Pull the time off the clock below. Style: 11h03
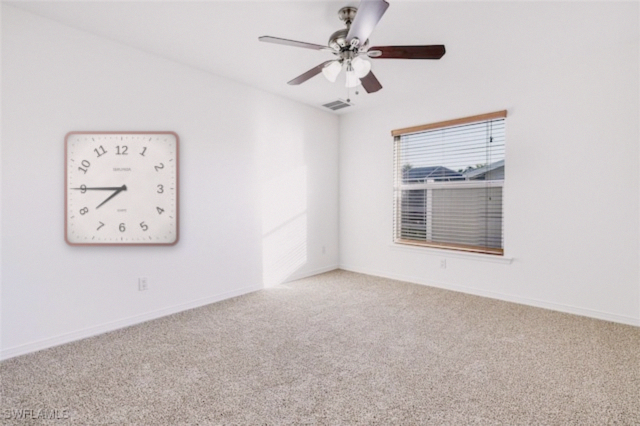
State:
7h45
